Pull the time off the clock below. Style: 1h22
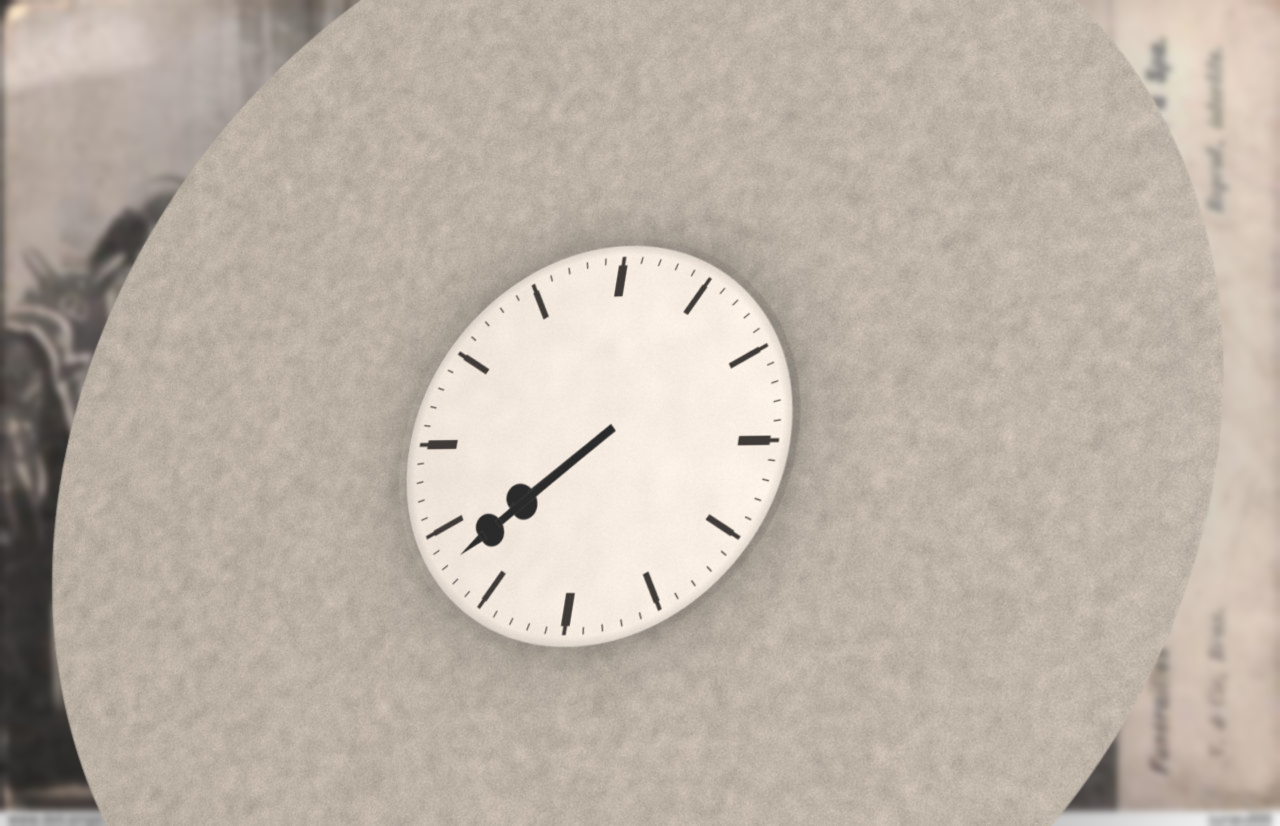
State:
7h38
